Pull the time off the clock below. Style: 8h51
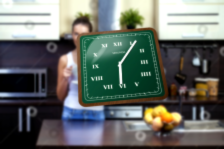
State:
6h06
